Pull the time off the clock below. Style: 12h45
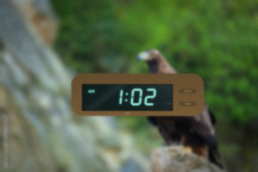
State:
1h02
